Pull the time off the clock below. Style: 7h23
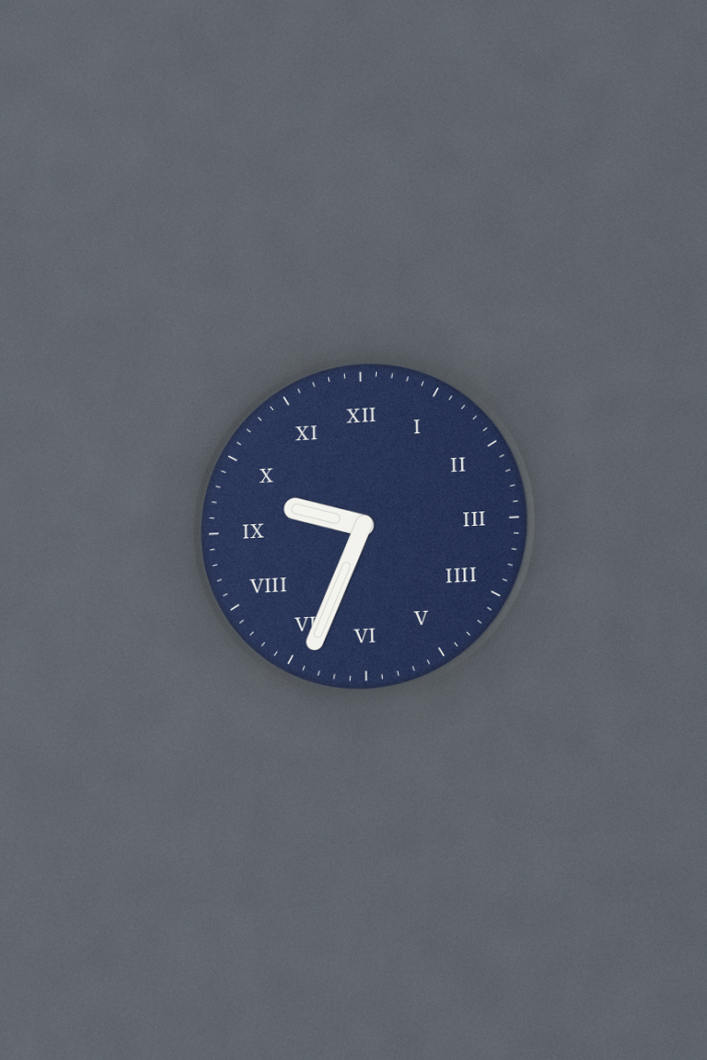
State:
9h34
